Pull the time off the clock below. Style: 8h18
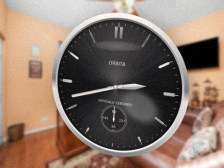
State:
2h42
